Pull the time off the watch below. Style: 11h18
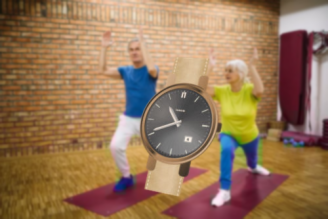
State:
10h41
